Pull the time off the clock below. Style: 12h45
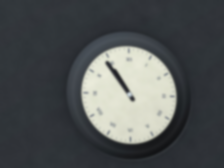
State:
10h54
